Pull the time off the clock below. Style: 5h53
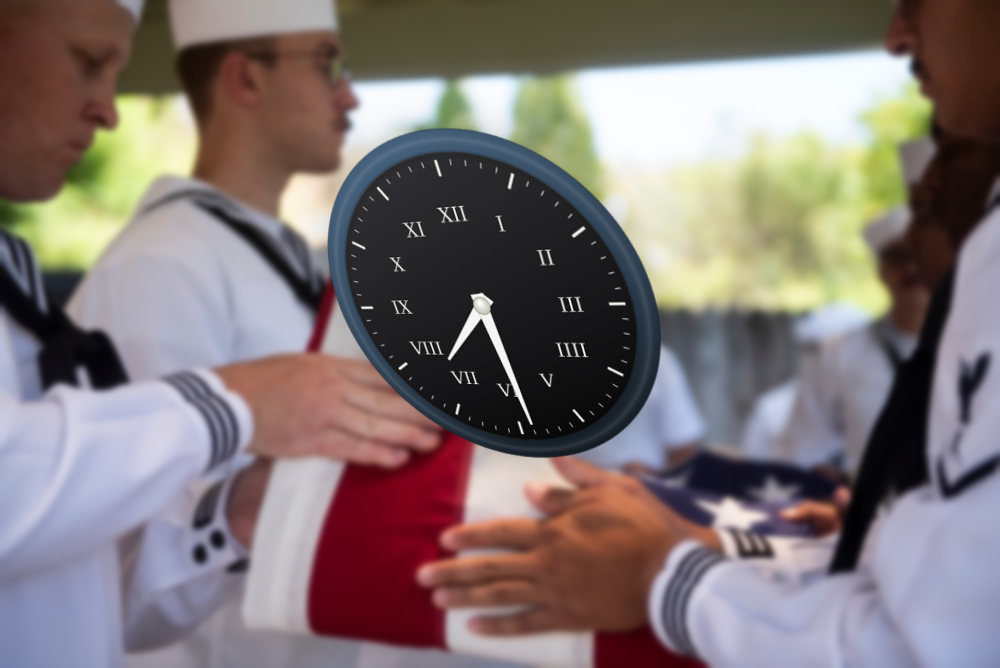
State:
7h29
